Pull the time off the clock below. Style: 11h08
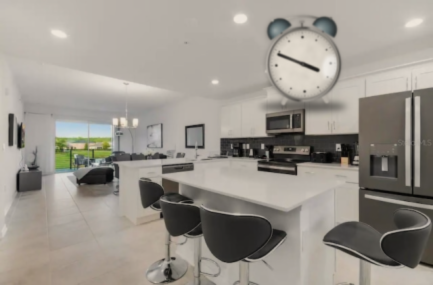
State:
3h49
